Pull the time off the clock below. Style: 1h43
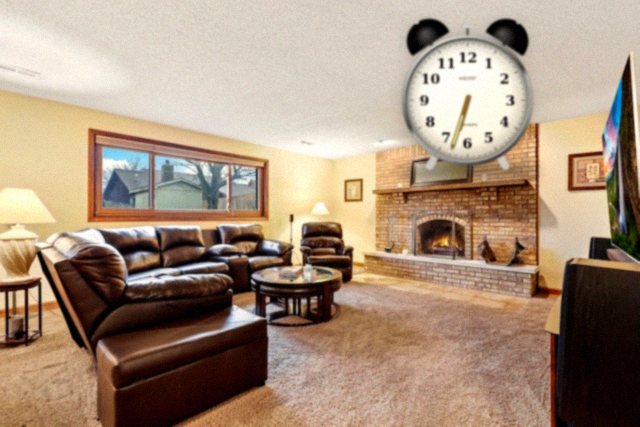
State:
6h33
